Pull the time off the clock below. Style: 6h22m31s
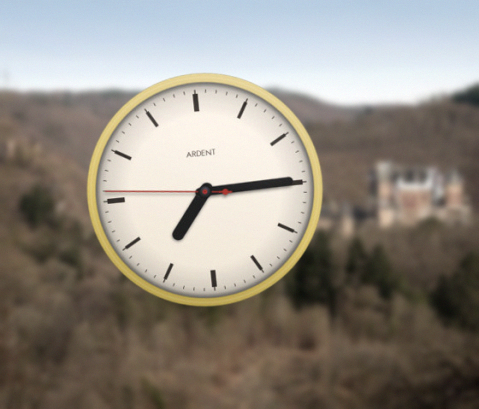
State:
7h14m46s
